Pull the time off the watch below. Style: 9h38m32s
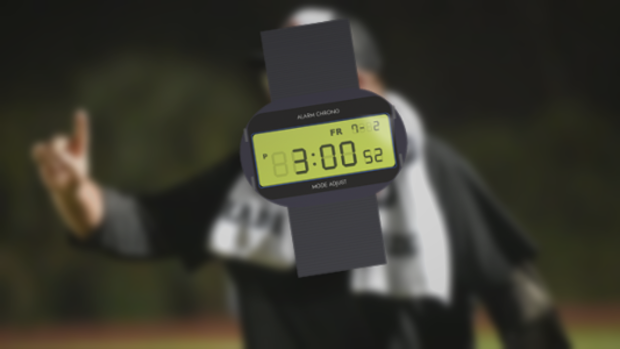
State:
3h00m52s
